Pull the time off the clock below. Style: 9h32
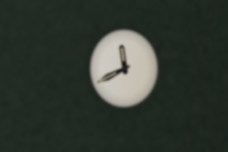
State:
11h41
